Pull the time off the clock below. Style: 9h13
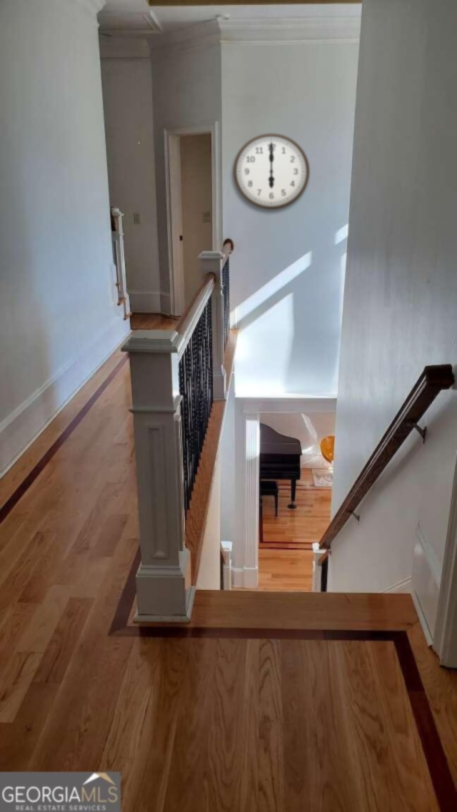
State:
6h00
